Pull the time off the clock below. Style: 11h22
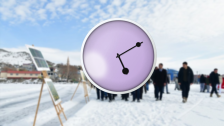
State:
5h10
